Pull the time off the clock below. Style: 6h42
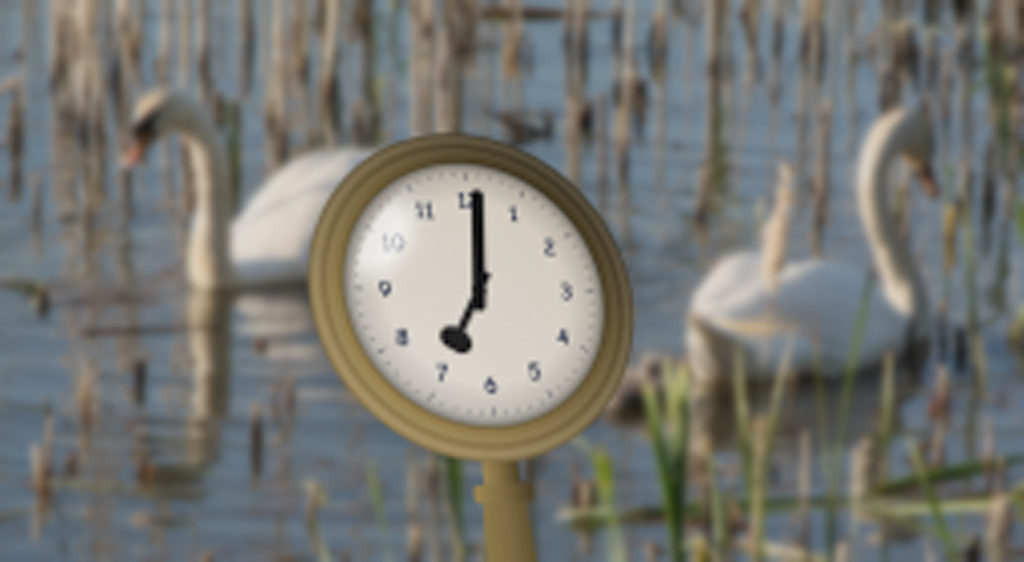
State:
7h01
